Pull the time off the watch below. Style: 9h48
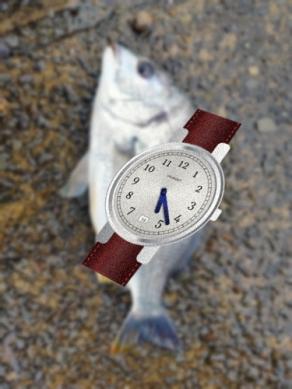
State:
5h23
